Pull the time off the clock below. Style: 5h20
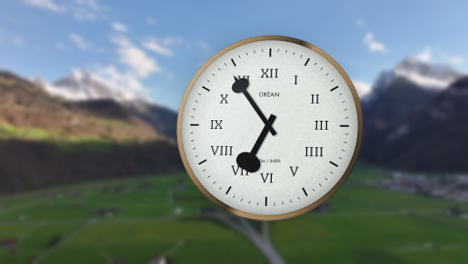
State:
6h54
